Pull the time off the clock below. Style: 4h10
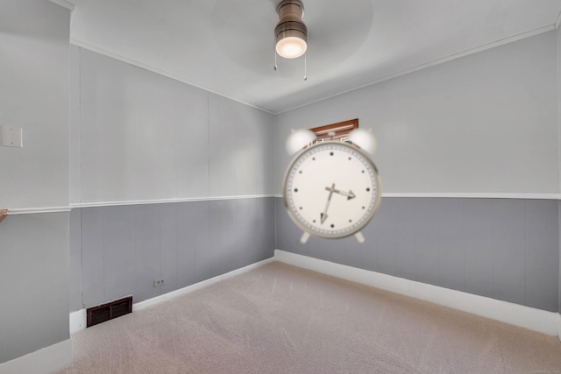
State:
3h33
